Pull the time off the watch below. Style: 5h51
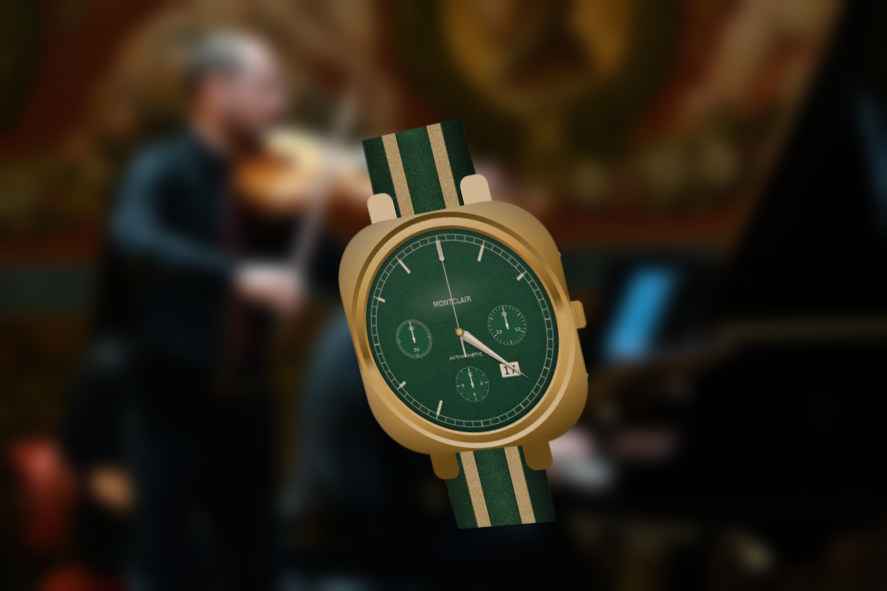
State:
4h22
